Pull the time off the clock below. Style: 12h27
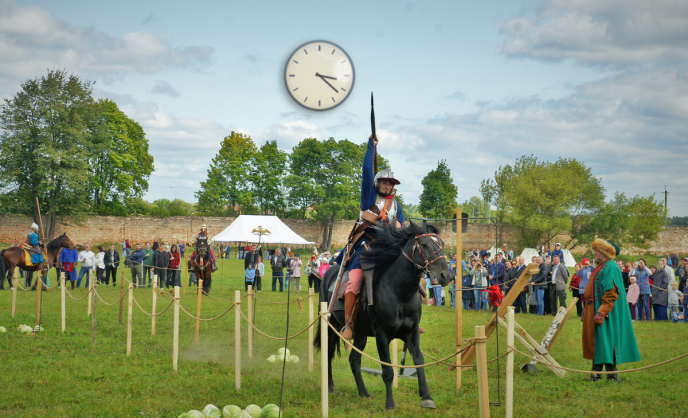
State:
3h22
